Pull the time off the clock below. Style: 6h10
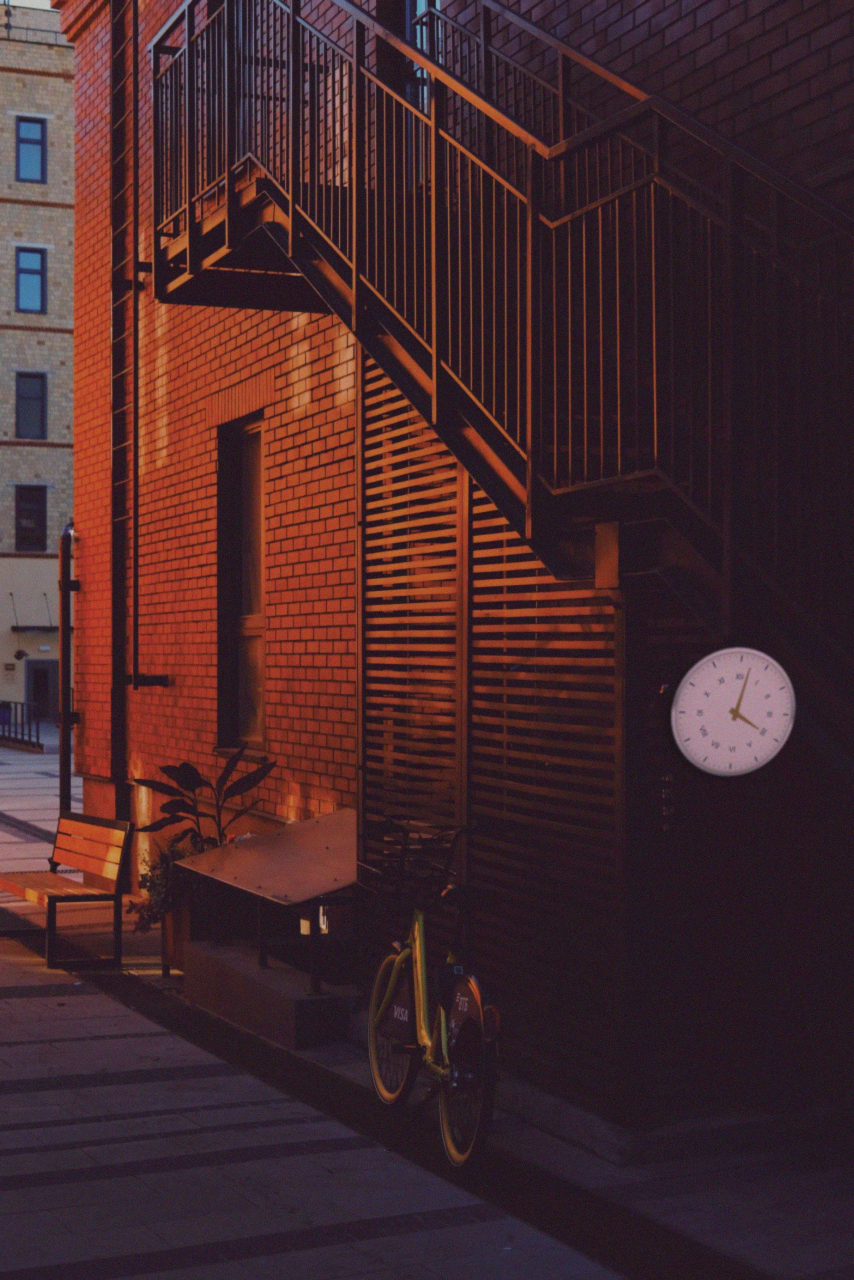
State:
4h02
